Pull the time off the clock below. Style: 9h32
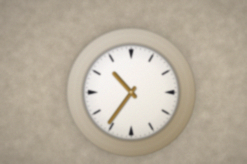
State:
10h36
